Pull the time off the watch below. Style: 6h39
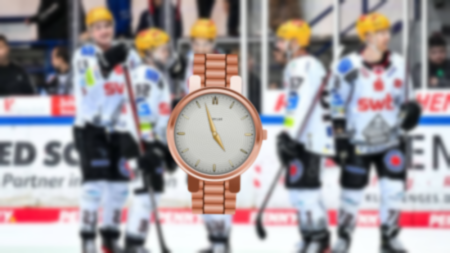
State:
4h57
